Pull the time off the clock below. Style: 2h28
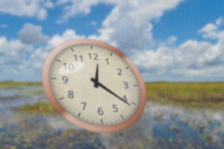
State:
12h21
